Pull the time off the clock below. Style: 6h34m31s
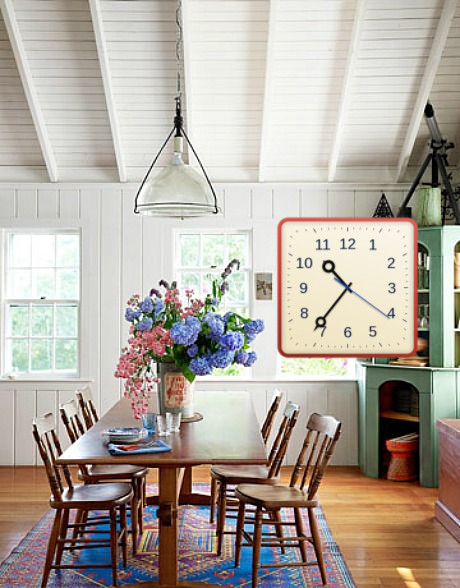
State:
10h36m21s
